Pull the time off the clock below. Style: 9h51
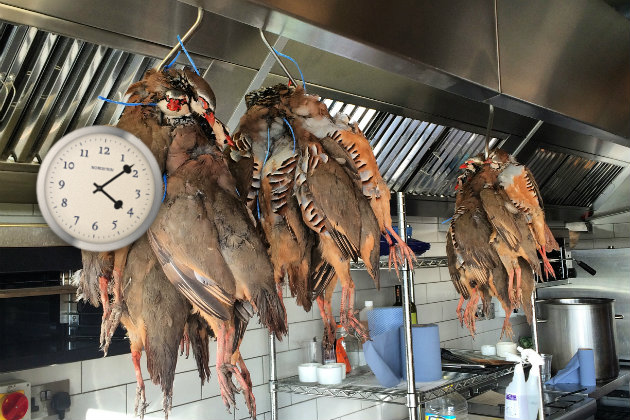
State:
4h08
